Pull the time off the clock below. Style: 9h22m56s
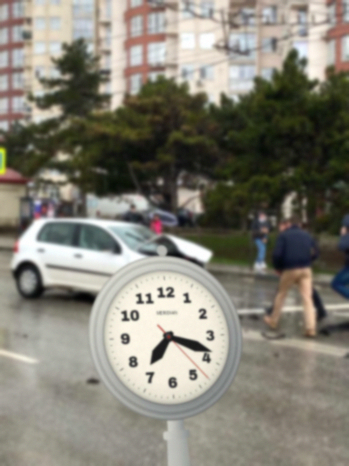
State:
7h18m23s
